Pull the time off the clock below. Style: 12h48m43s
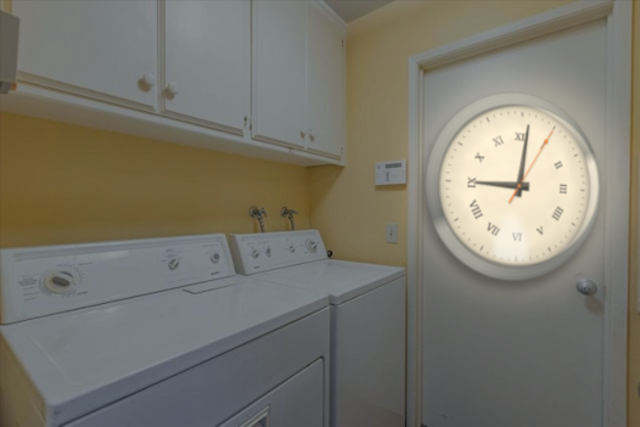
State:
9h01m05s
